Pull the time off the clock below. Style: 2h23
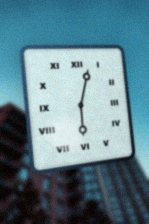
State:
6h03
